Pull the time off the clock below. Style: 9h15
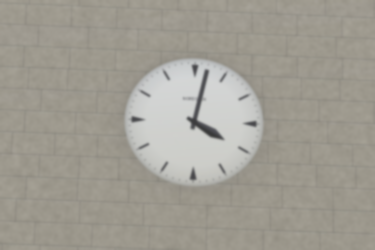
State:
4h02
